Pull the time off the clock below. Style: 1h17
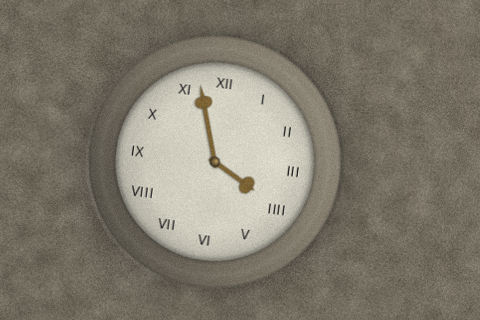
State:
3h57
